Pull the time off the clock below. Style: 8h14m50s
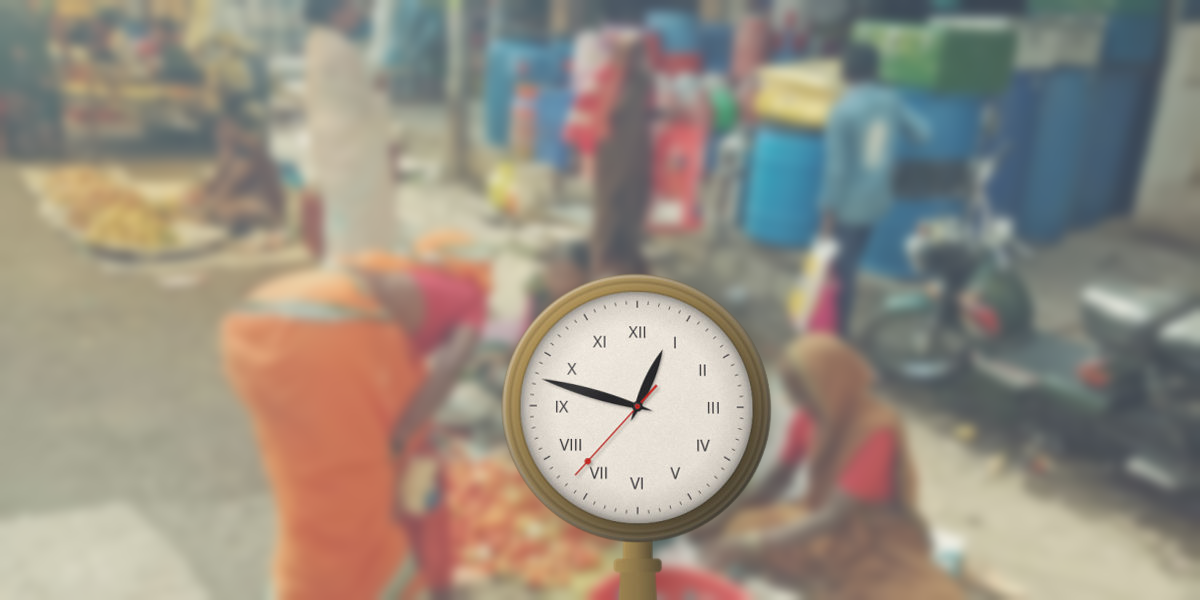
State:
12h47m37s
